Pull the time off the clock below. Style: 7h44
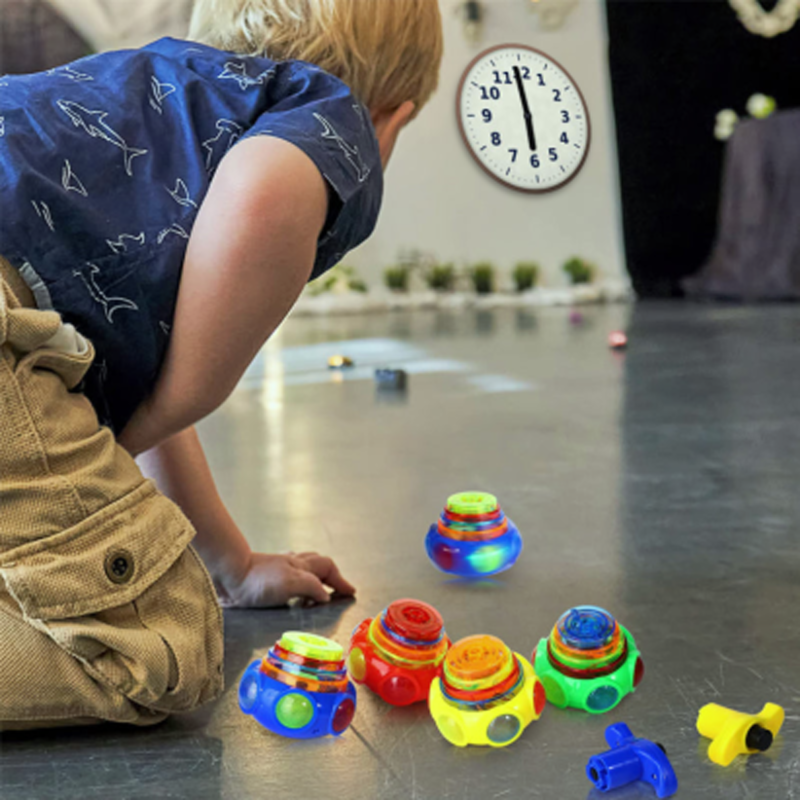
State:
5h59
